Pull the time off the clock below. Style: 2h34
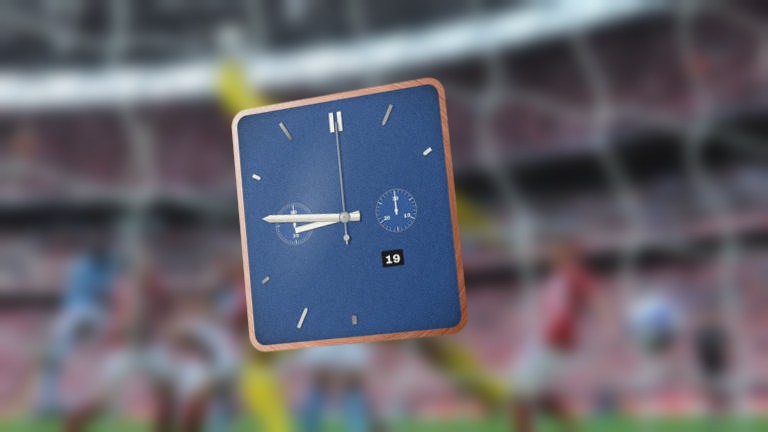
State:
8h46
